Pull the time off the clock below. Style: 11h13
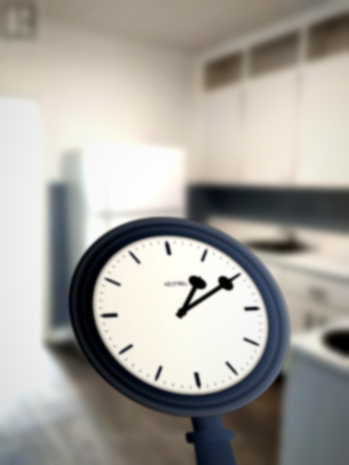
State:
1h10
